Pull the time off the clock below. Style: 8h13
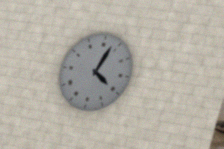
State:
4h03
